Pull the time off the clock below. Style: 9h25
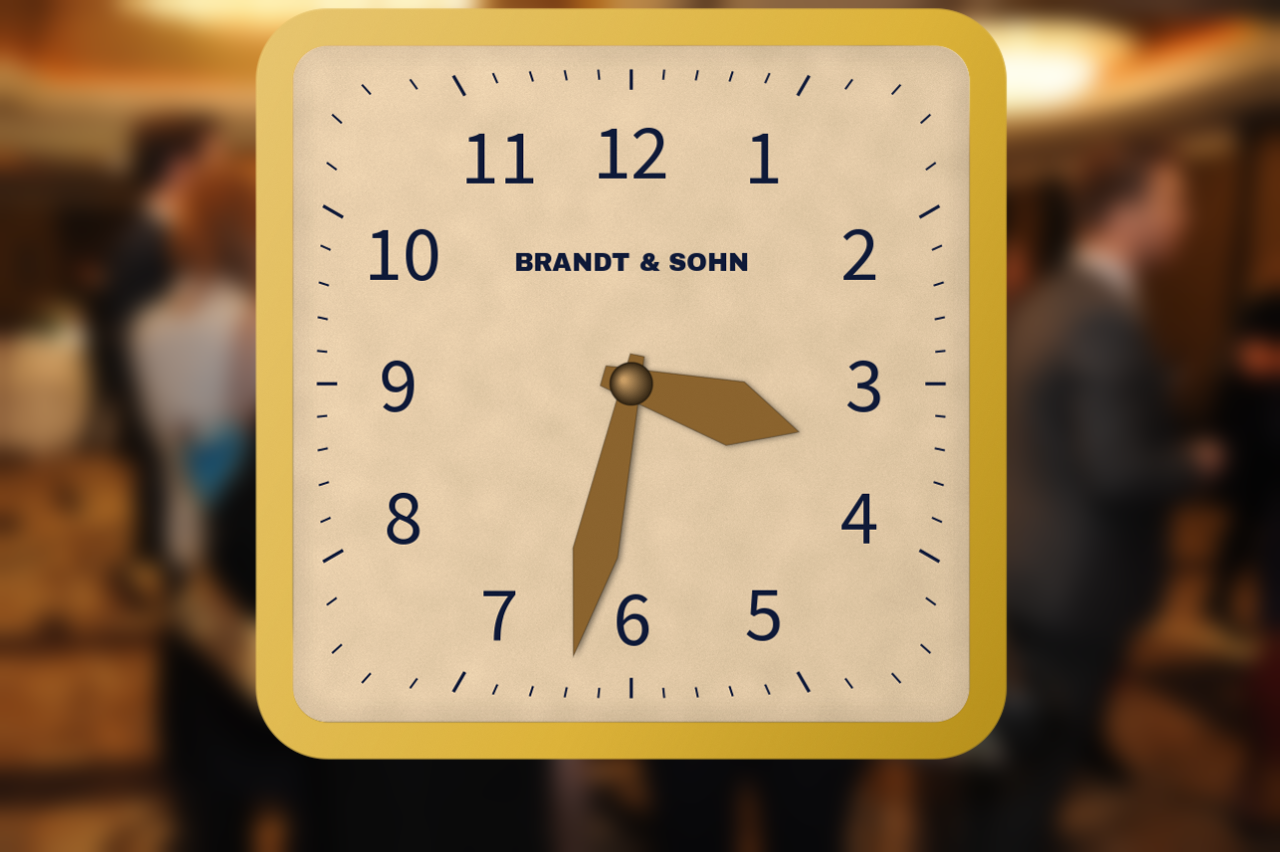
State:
3h32
